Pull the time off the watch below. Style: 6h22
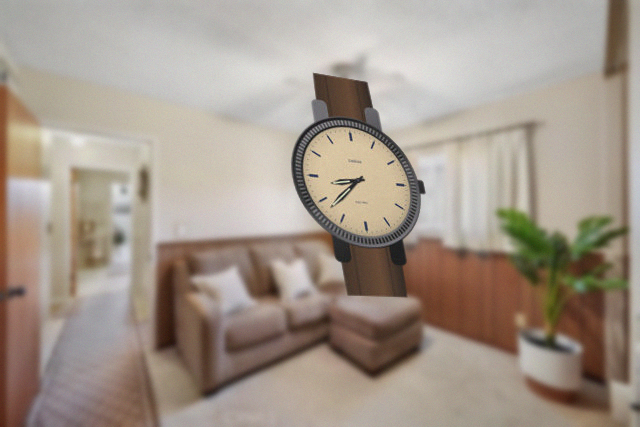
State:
8h38
